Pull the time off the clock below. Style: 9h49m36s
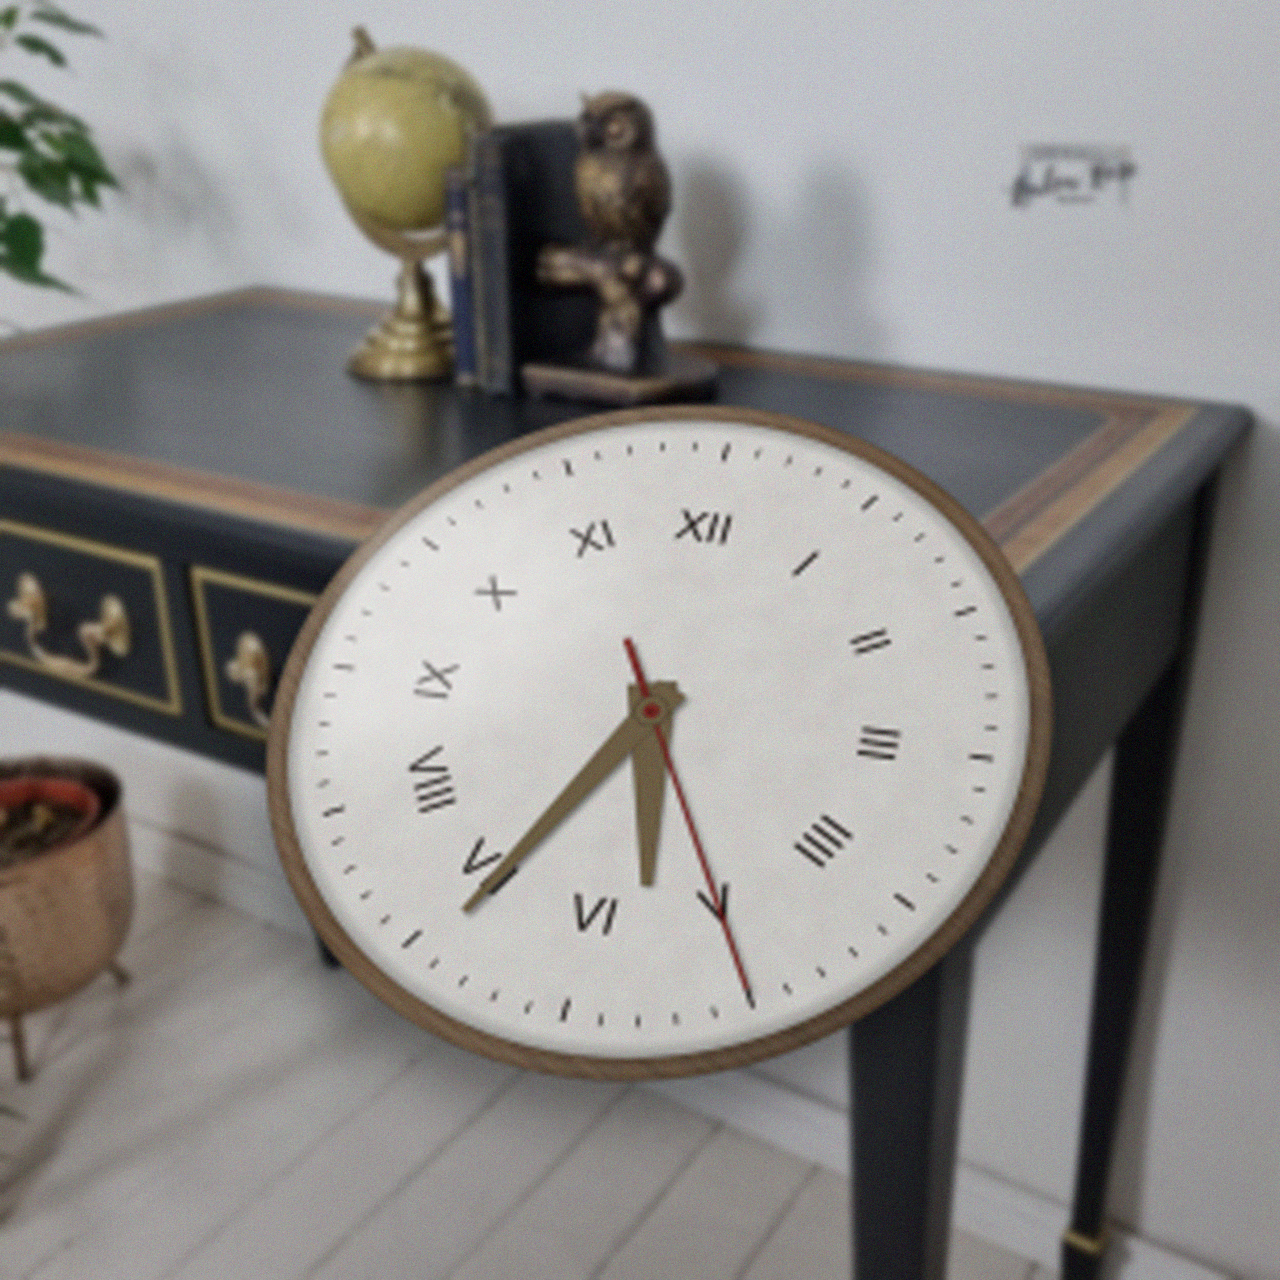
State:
5h34m25s
